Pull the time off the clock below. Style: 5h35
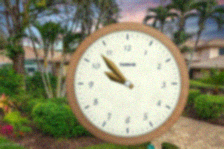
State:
9h53
